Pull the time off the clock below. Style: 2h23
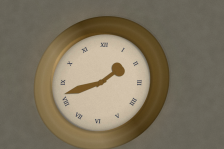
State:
1h42
